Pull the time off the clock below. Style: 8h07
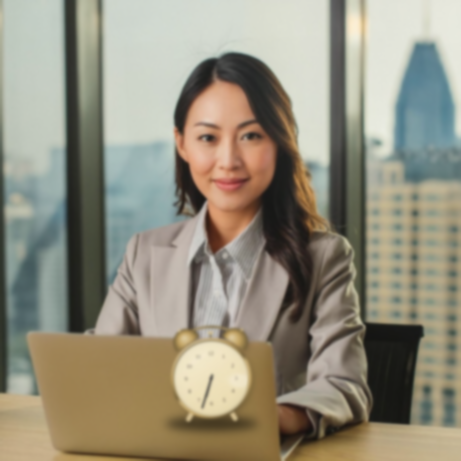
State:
6h33
